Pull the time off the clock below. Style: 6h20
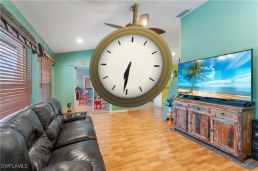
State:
6h31
